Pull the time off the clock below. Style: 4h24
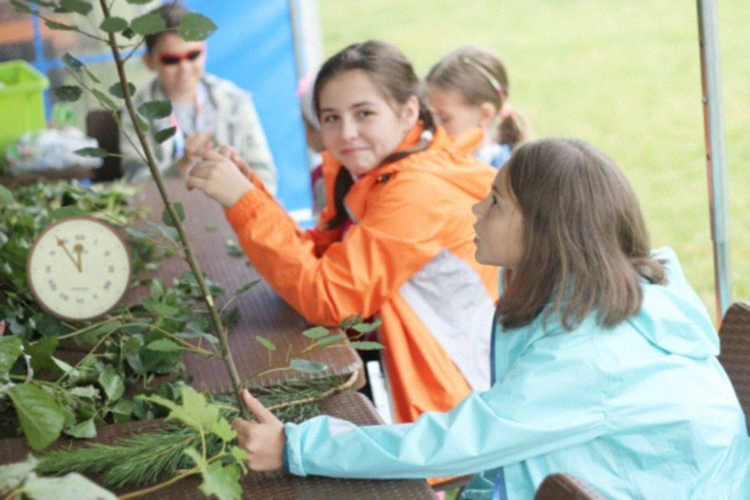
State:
11h54
